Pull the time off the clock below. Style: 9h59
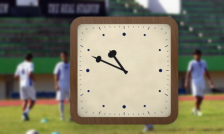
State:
10h49
